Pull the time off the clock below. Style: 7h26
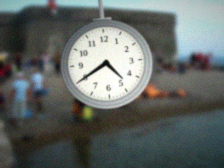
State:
4h40
